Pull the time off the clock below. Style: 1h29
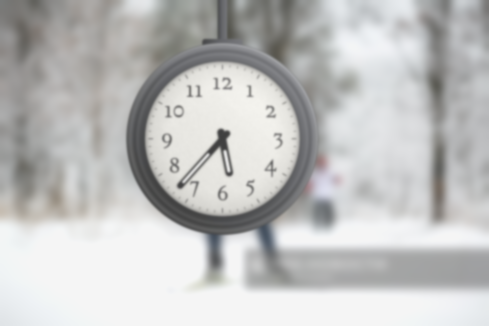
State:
5h37
